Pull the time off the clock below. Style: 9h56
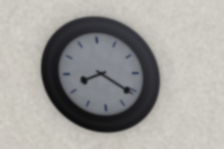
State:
8h21
